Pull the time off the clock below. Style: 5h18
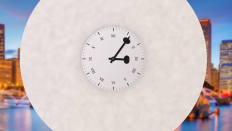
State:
3h06
